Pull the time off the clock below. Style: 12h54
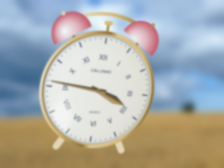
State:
3h46
